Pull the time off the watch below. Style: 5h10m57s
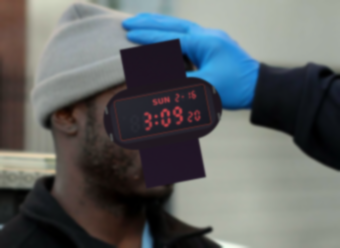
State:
3h09m20s
